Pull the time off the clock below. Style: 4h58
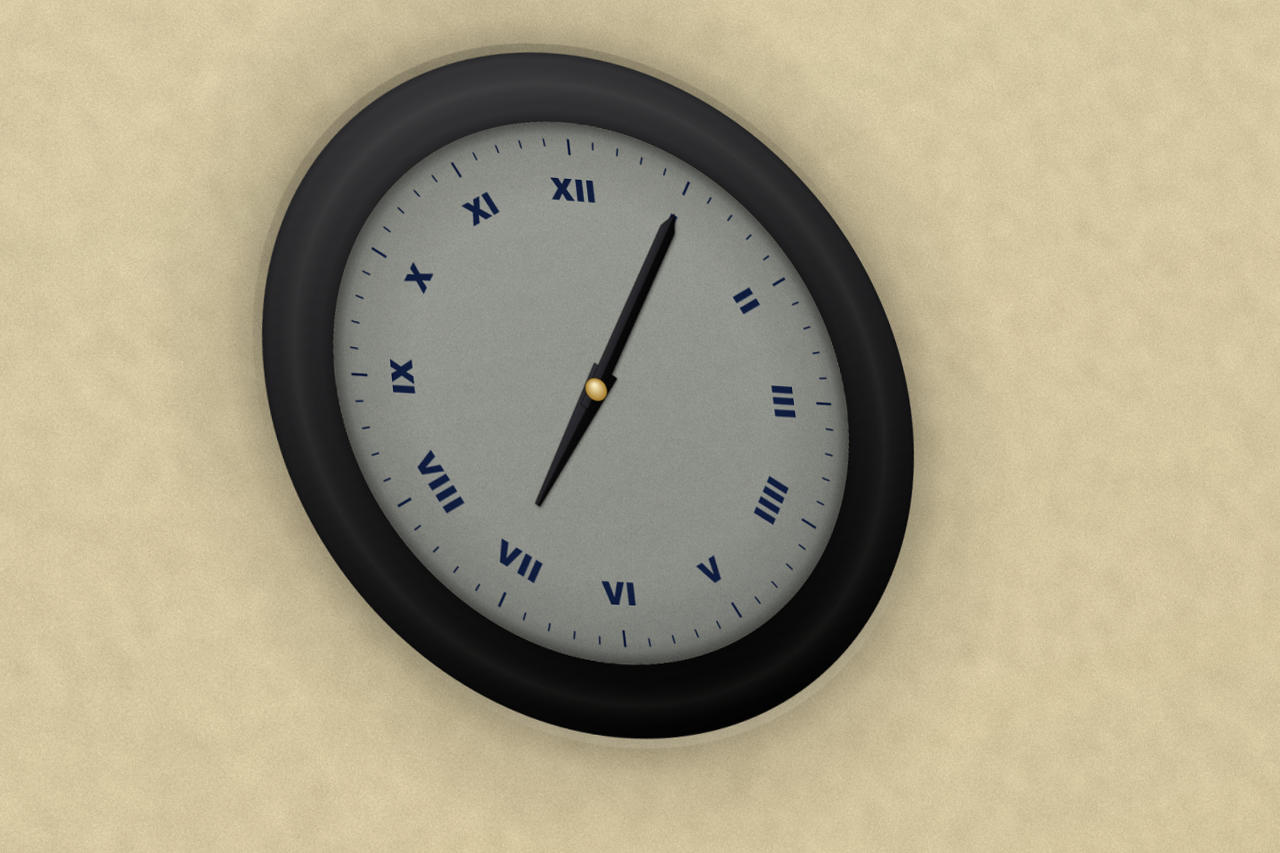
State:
7h05
